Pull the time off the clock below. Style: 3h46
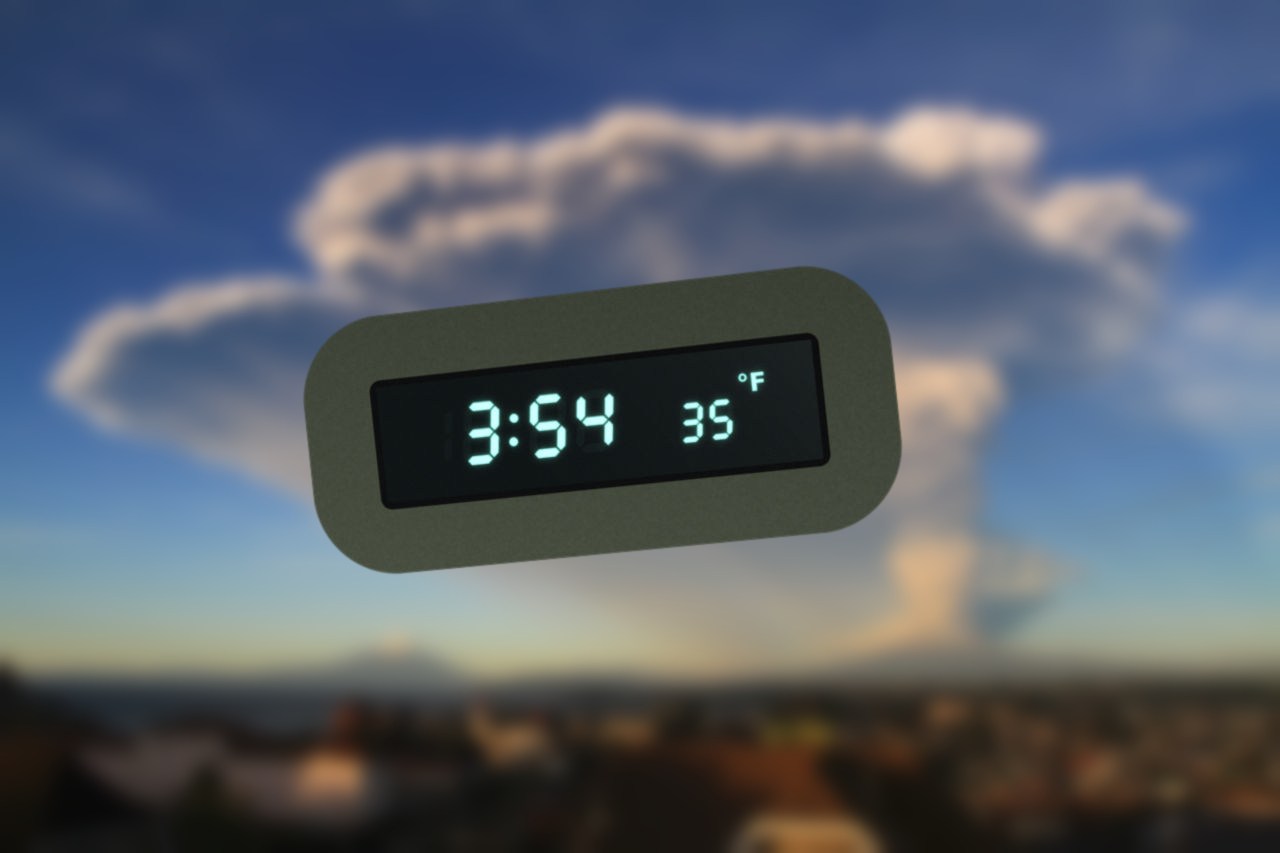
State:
3h54
